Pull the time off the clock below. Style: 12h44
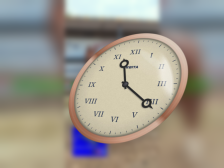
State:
11h21
